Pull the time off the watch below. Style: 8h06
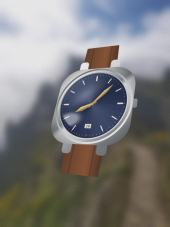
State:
8h07
